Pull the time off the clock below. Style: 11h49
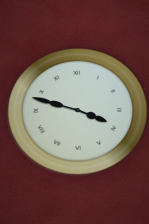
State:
3h48
